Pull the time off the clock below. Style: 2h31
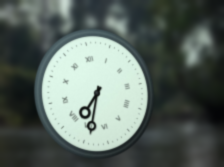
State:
7h34
